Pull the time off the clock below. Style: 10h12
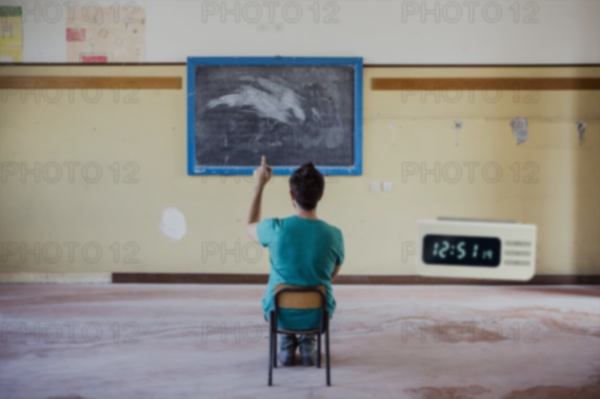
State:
12h51
